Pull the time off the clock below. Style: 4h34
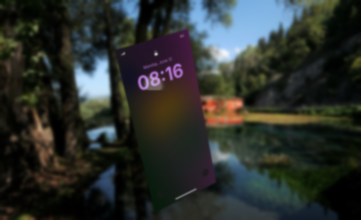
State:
8h16
